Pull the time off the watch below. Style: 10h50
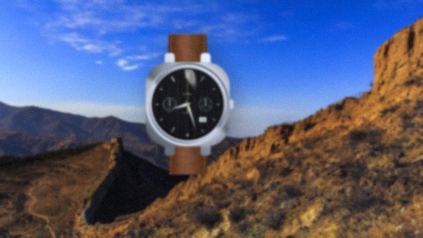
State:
8h27
